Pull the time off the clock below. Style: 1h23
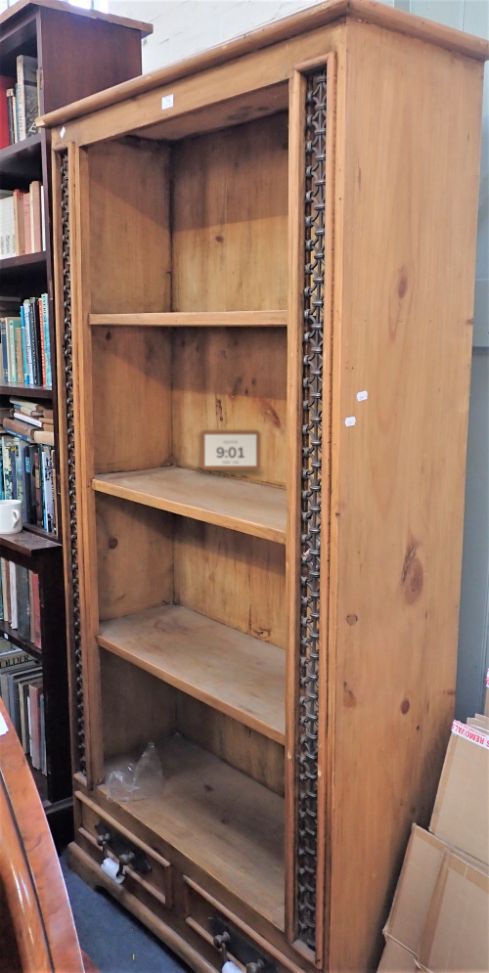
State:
9h01
